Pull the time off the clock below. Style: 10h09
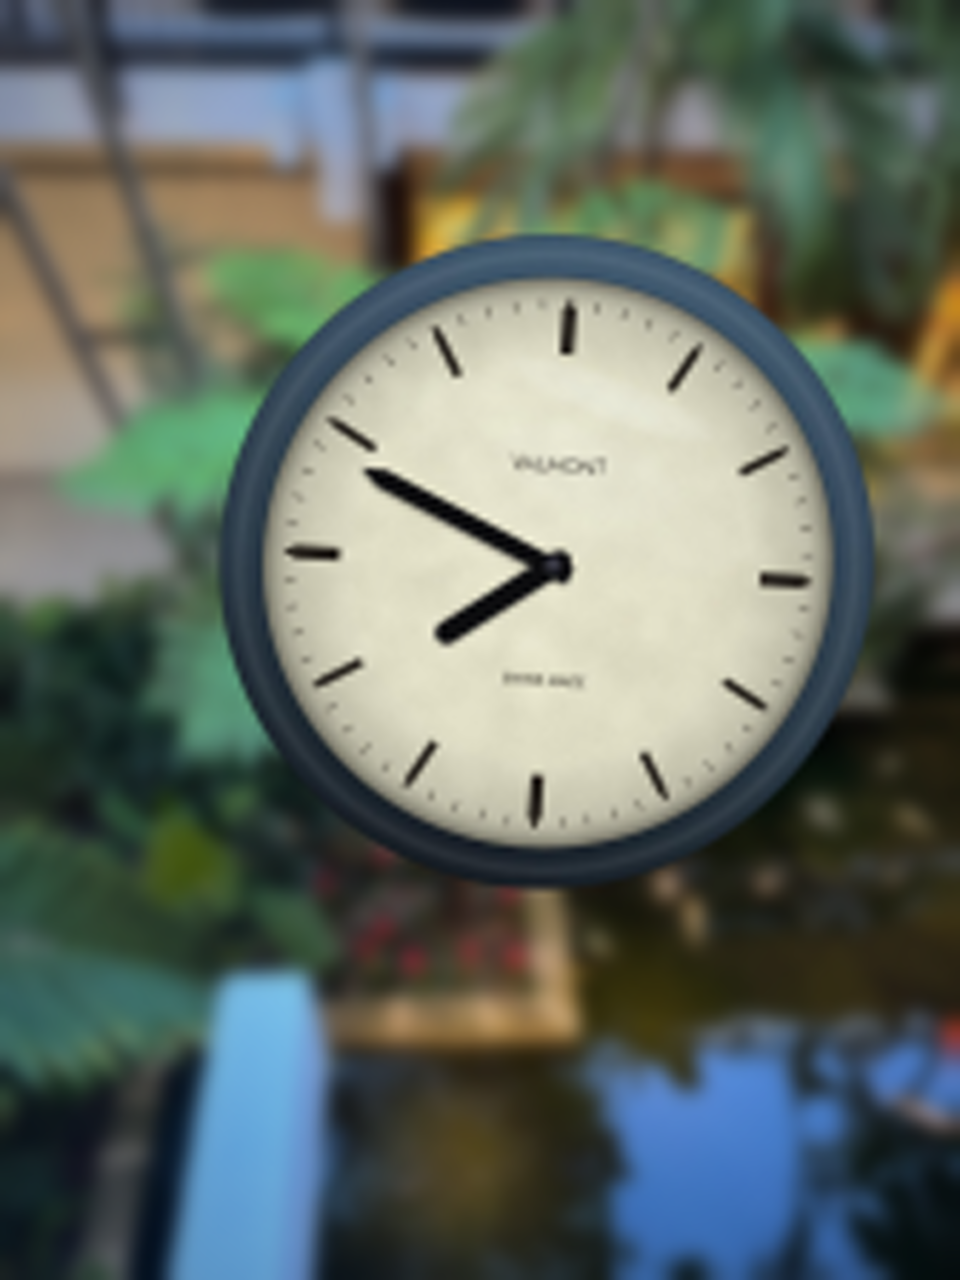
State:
7h49
